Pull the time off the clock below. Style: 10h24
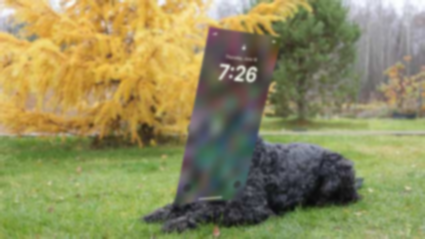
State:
7h26
